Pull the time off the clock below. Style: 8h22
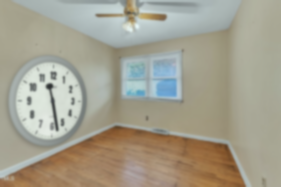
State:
11h28
